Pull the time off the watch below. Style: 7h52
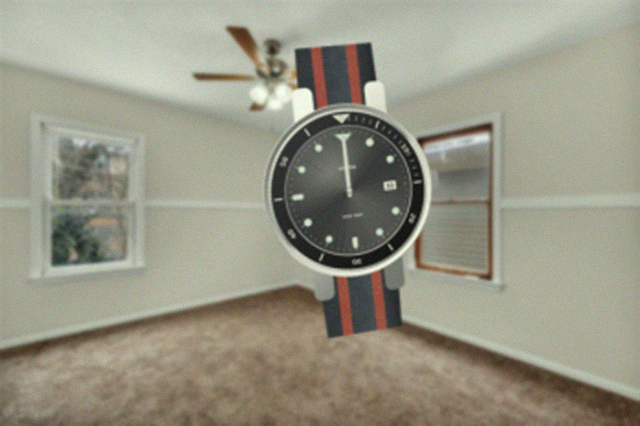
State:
12h00
